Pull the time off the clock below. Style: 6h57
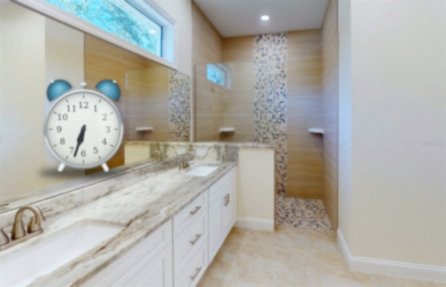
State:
6h33
